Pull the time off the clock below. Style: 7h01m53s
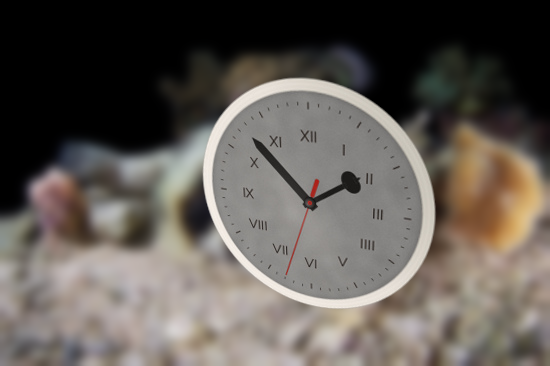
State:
1h52m33s
